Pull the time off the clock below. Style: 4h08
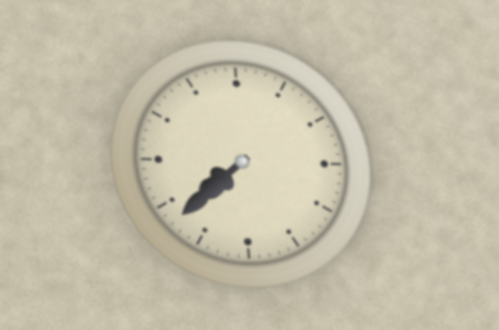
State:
7h38
